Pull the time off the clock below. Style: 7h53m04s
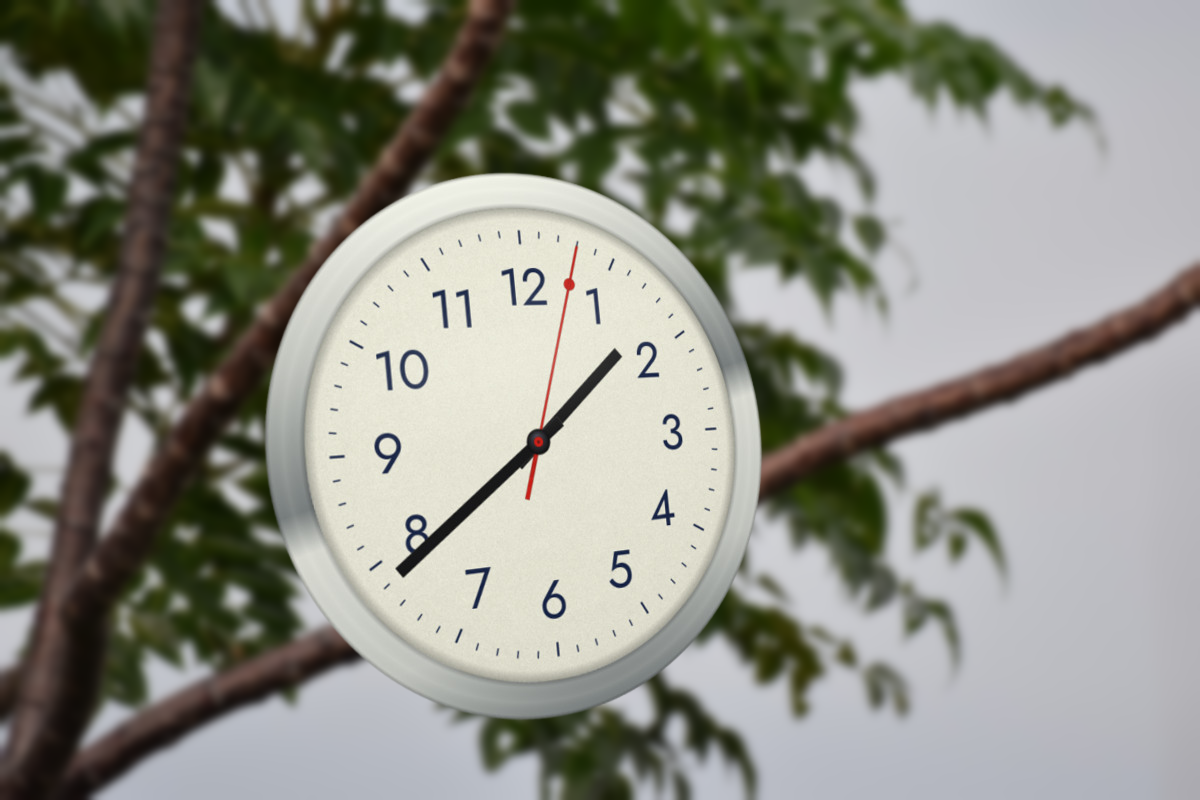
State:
1h39m03s
